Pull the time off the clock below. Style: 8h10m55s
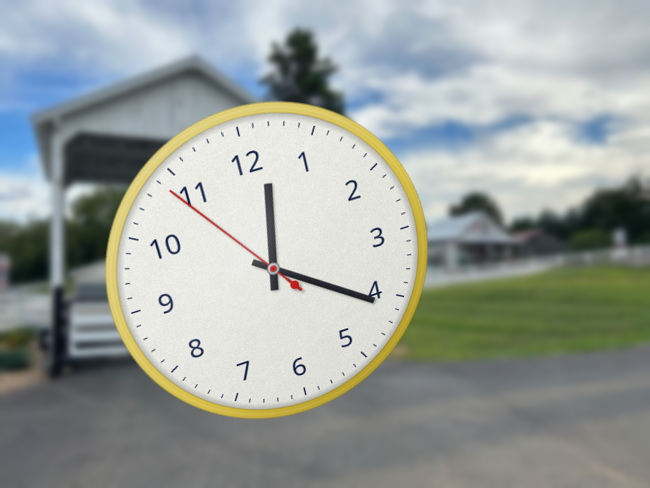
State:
12h20m54s
